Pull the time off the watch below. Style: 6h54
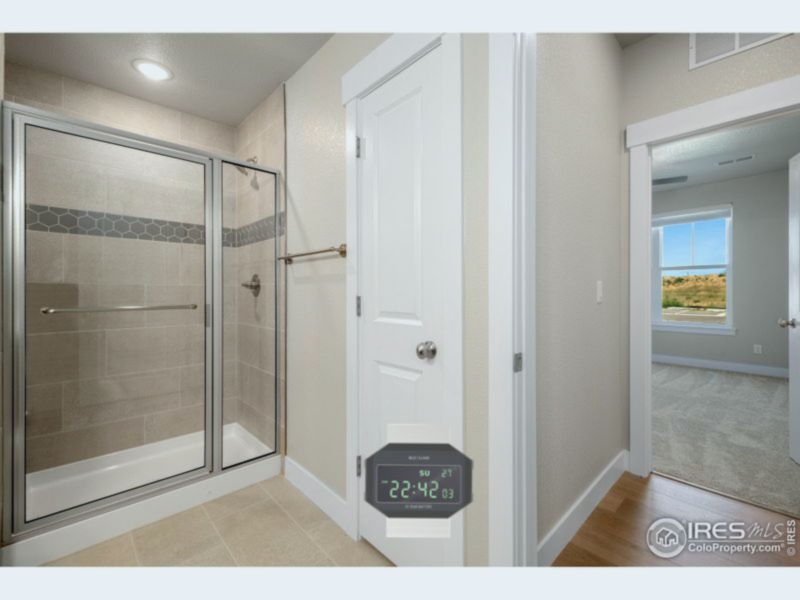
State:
22h42
